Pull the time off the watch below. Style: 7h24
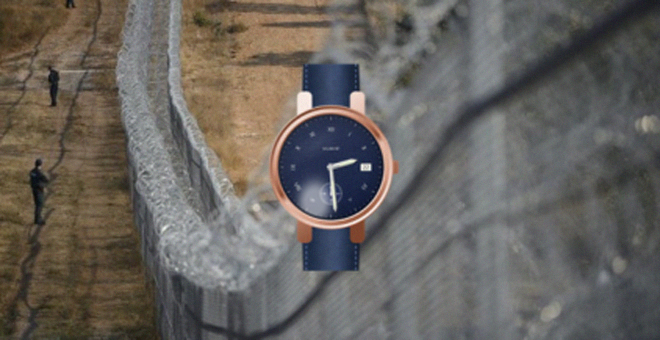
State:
2h29
